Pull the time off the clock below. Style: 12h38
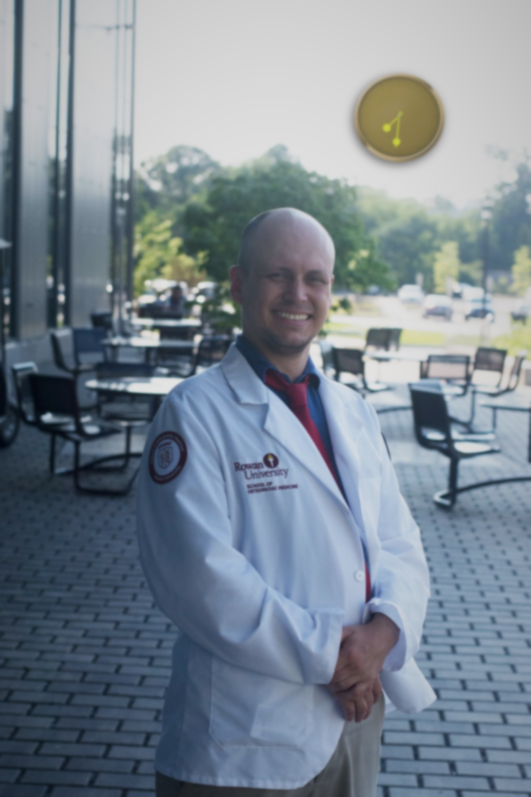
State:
7h31
